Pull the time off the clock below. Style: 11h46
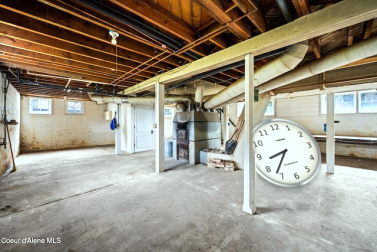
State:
8h37
